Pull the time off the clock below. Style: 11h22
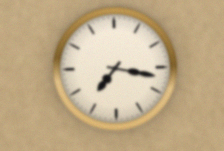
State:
7h17
